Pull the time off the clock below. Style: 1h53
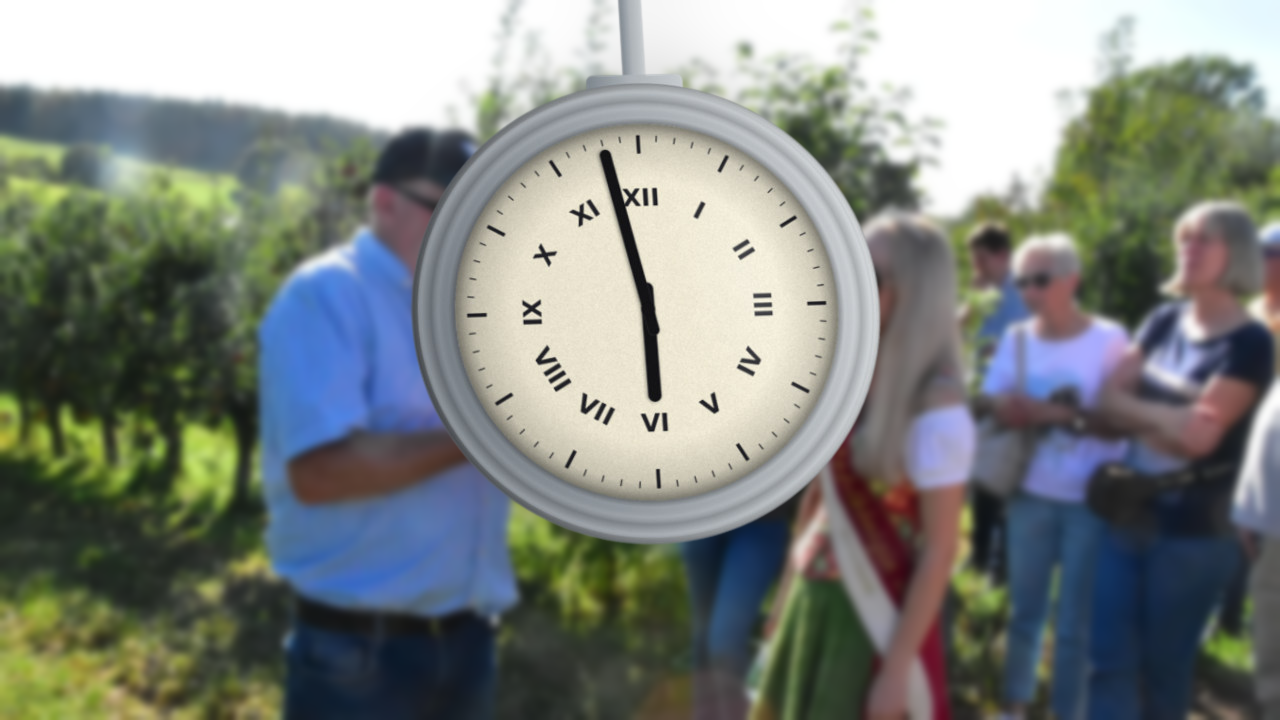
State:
5h58
